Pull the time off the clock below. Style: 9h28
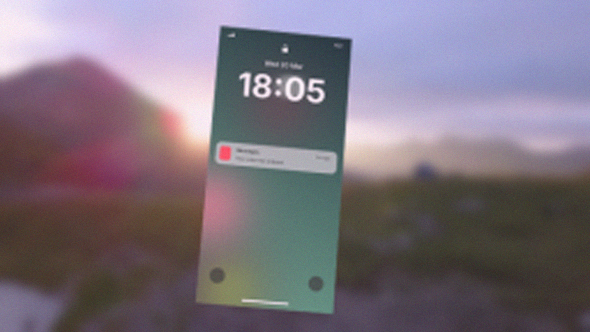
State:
18h05
